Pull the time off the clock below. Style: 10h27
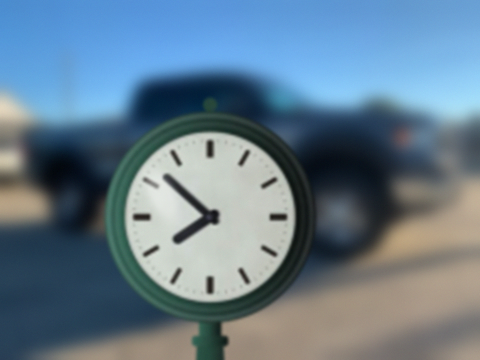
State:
7h52
